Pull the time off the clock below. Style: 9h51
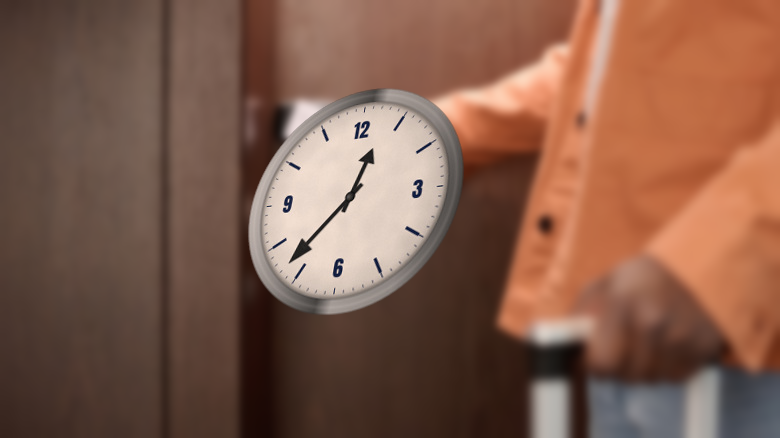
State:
12h37
